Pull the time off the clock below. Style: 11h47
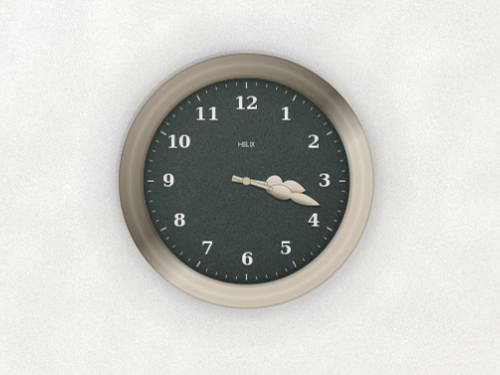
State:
3h18
